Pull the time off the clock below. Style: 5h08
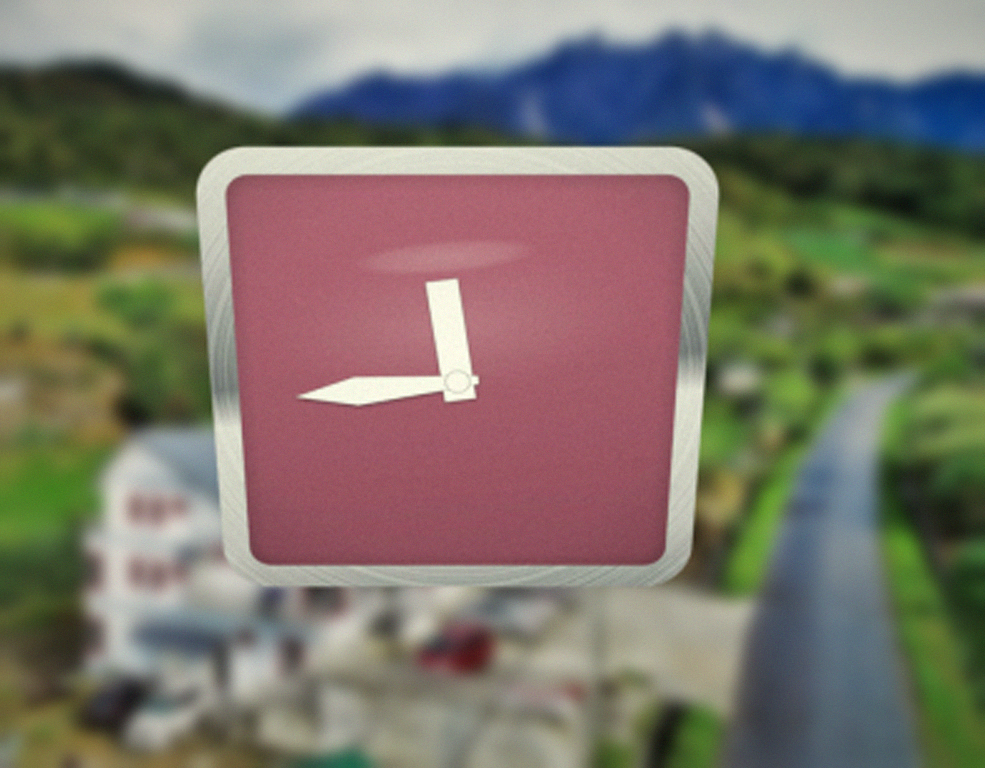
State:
11h44
